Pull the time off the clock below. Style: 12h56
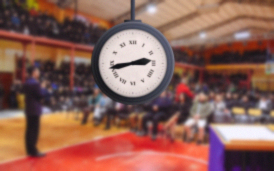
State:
2h43
